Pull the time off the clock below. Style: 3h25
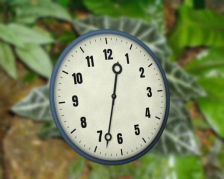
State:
12h33
